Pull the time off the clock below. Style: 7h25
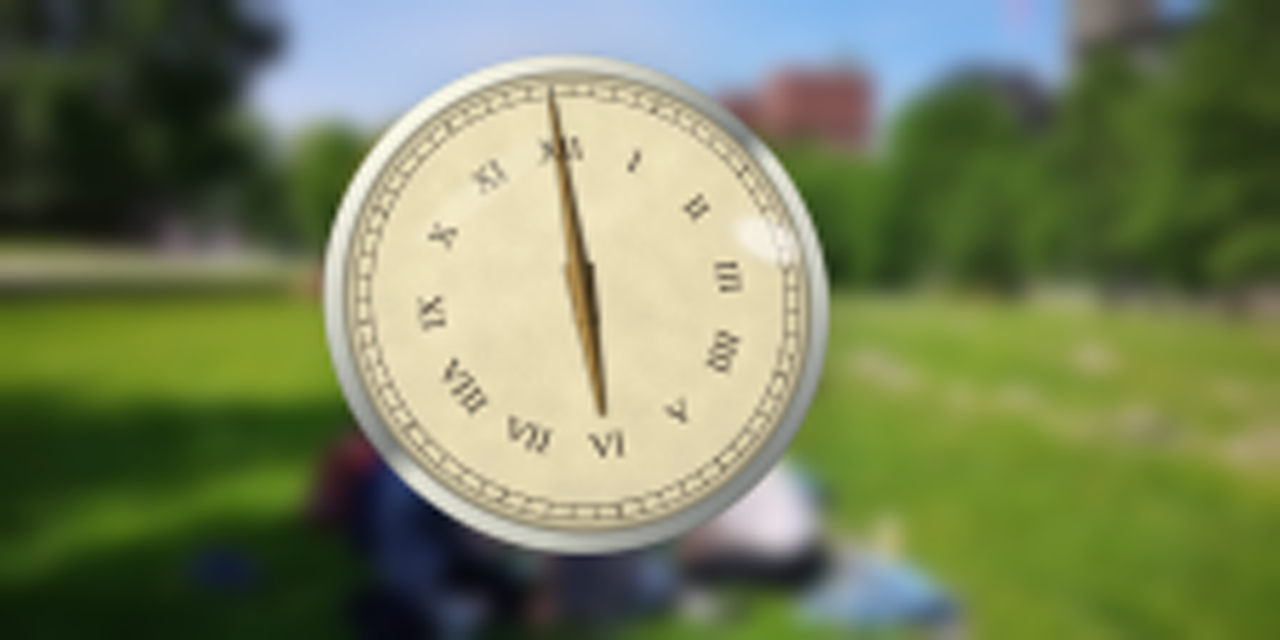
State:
6h00
